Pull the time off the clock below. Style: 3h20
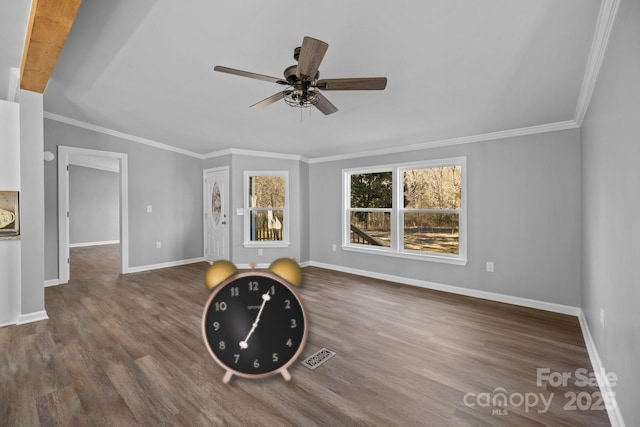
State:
7h04
